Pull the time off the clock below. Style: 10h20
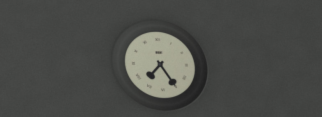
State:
7h25
